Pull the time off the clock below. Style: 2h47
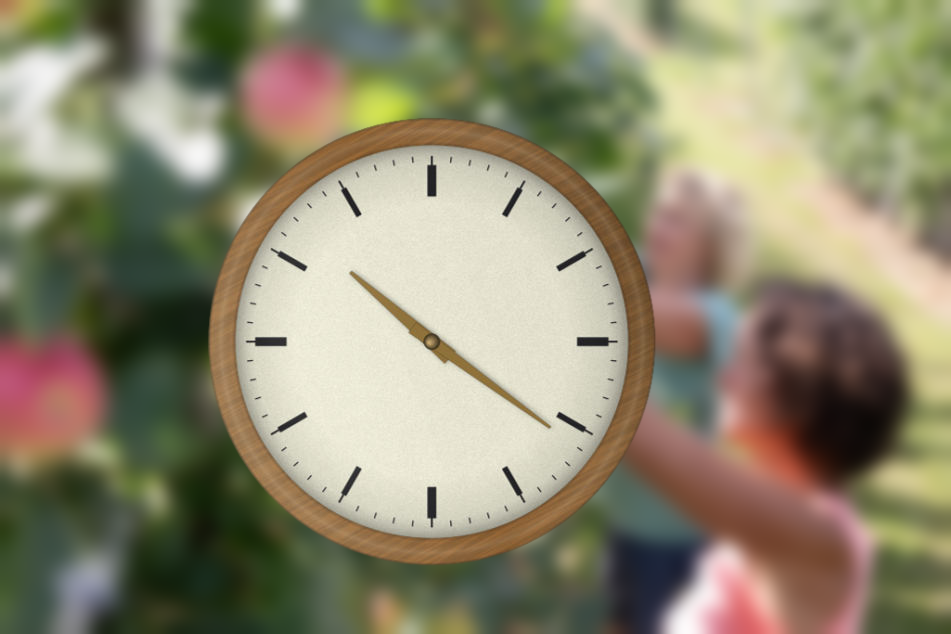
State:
10h21
